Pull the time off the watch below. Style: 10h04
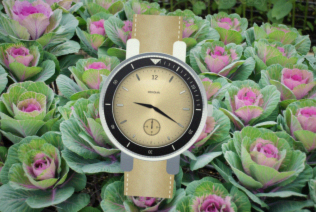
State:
9h20
